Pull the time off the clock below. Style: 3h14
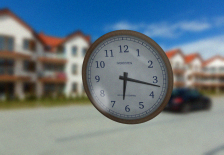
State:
6h17
